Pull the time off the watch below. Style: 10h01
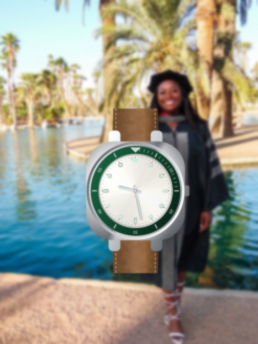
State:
9h28
